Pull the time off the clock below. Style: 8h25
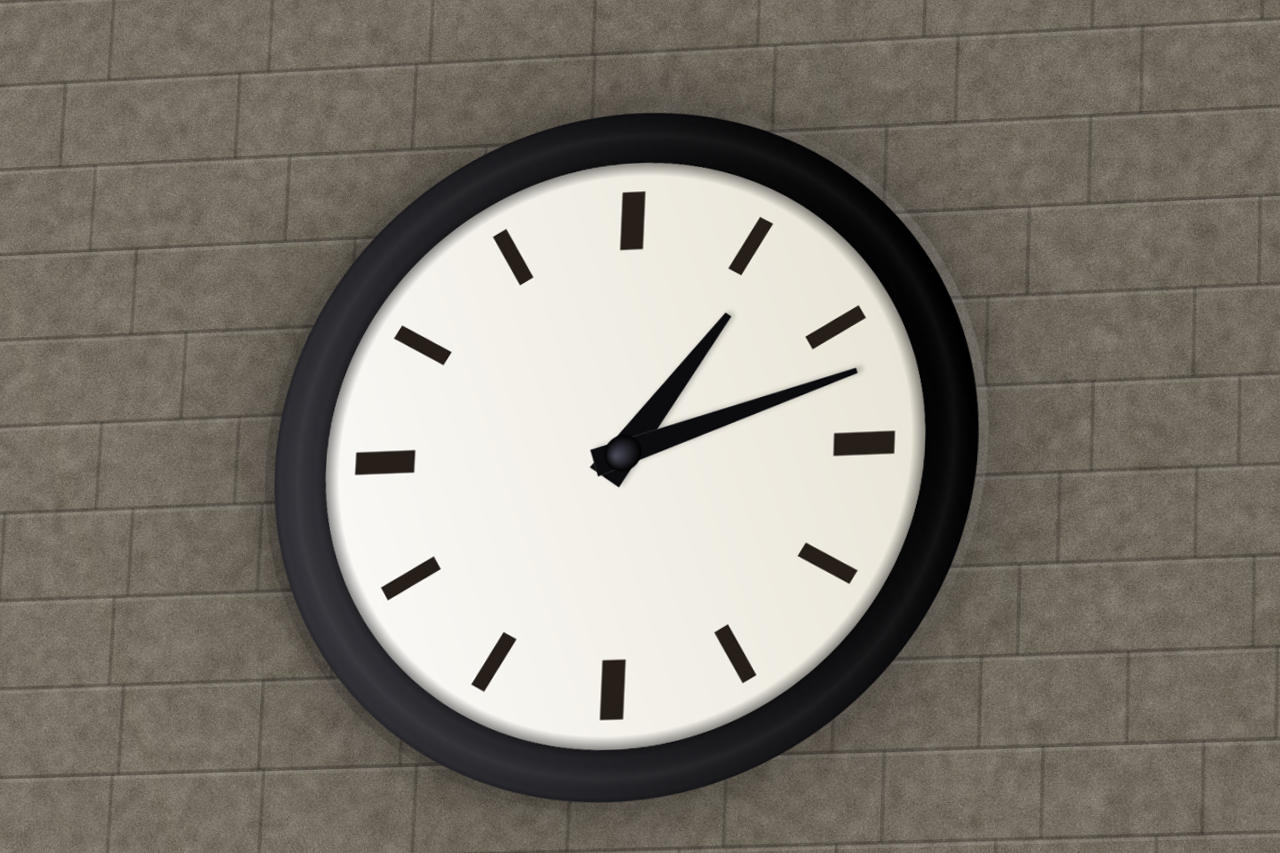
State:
1h12
